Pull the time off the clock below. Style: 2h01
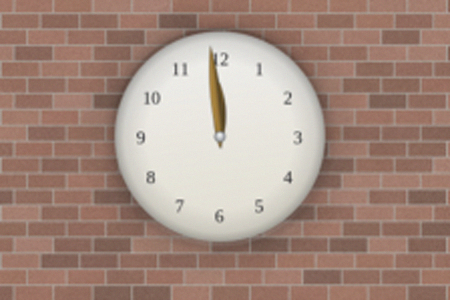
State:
11h59
